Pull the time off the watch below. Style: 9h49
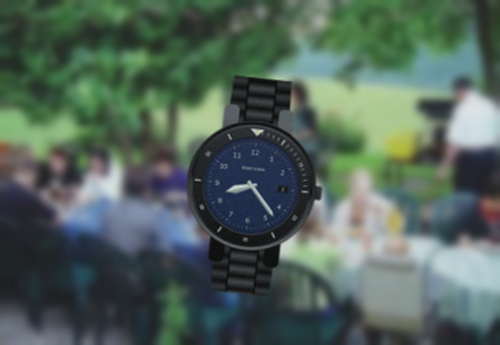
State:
8h23
